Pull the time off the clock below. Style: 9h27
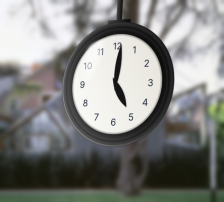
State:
5h01
